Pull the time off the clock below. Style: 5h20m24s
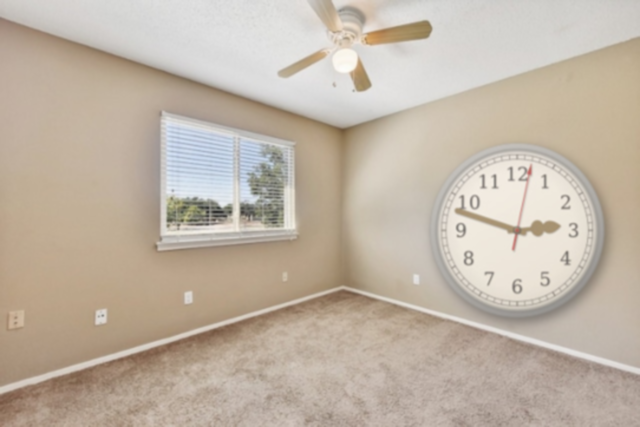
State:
2h48m02s
